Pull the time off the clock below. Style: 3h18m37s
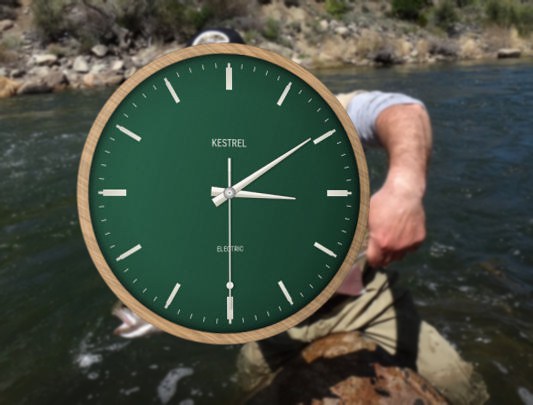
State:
3h09m30s
